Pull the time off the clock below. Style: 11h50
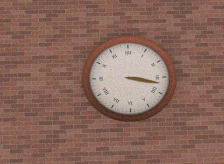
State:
3h17
